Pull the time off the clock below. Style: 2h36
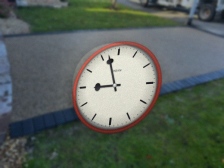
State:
8h57
